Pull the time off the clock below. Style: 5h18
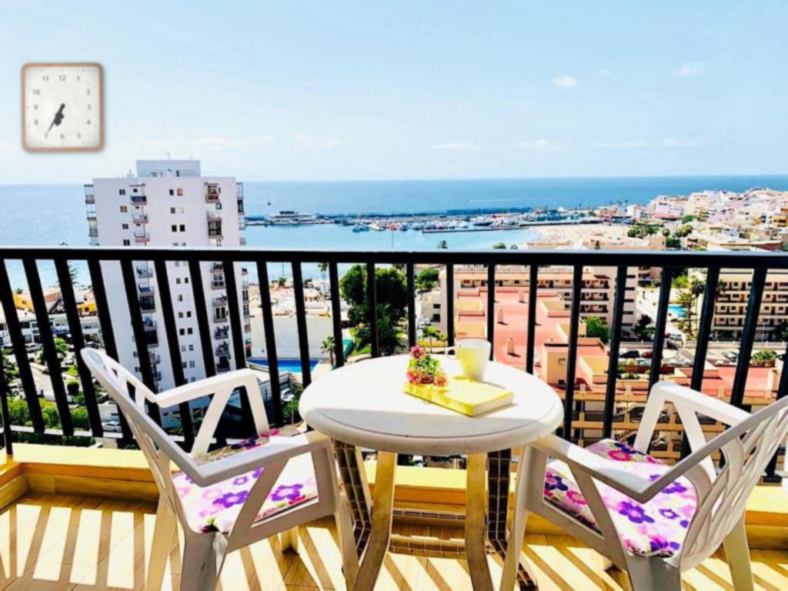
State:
6h35
